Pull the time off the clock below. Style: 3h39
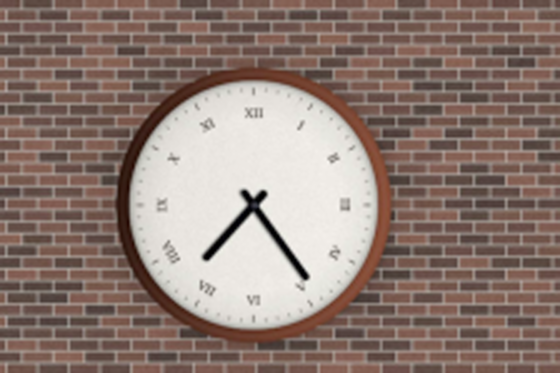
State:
7h24
